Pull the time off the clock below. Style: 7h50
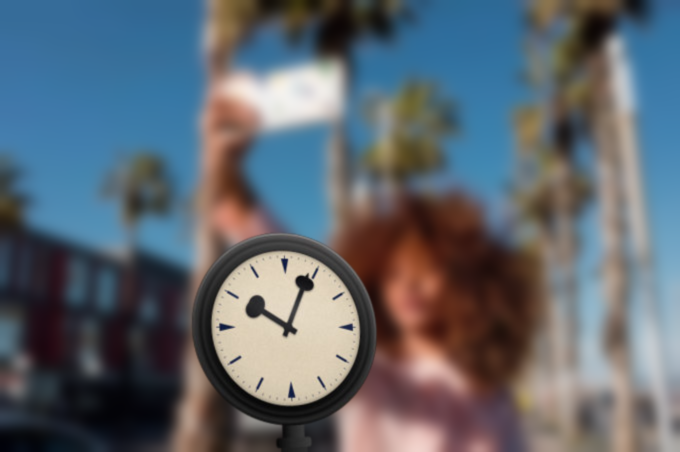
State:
10h04
